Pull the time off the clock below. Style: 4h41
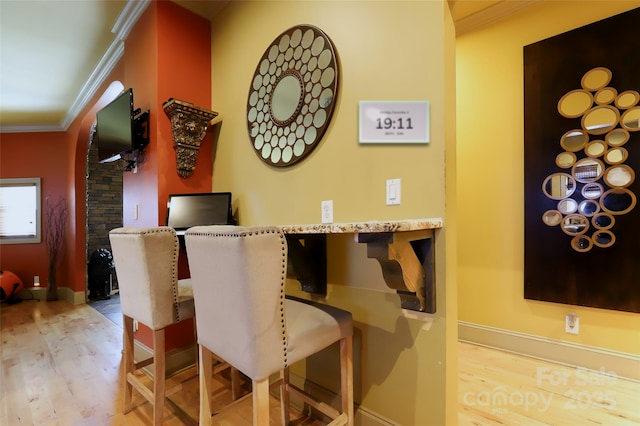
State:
19h11
